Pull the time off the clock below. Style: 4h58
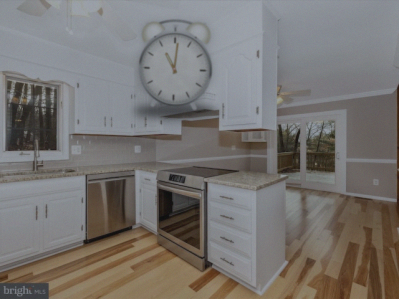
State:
11h01
